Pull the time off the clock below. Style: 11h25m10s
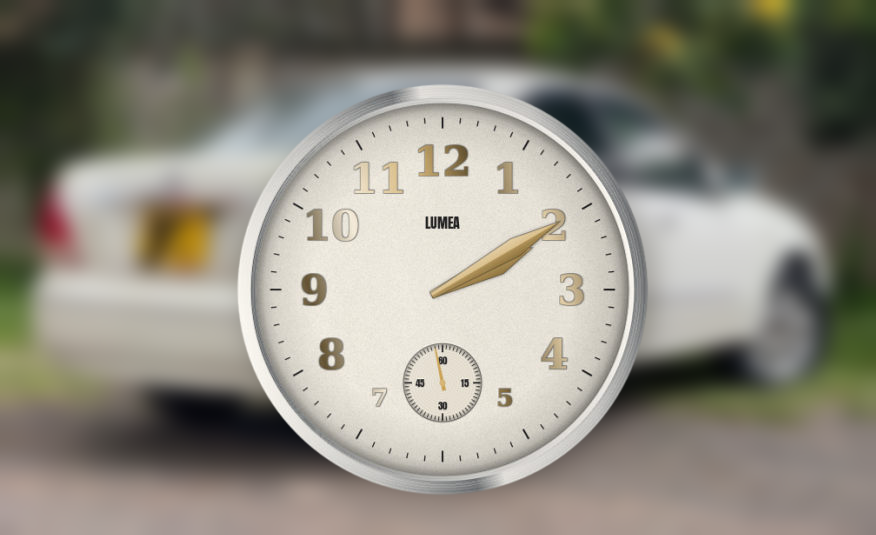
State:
2h09m58s
